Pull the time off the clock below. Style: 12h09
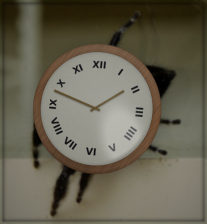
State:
1h48
